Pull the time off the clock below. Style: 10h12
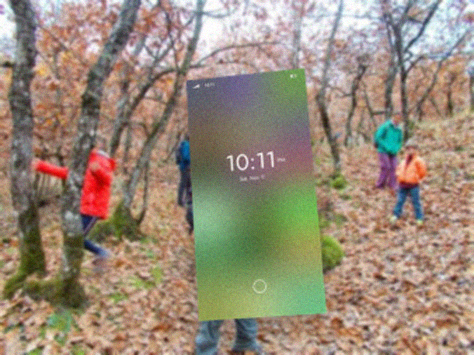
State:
10h11
